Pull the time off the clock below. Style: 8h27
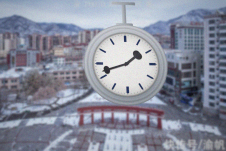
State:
1h42
